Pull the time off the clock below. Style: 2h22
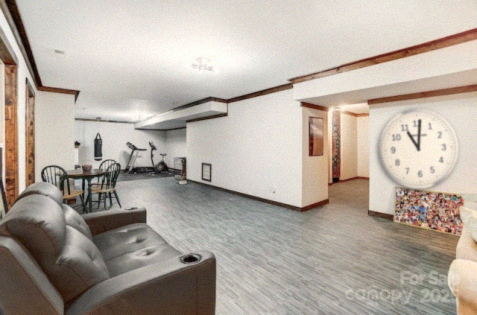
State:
11h01
